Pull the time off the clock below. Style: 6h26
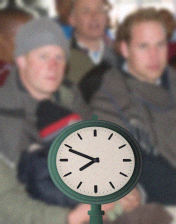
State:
7h49
